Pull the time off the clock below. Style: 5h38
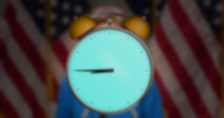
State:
8h45
